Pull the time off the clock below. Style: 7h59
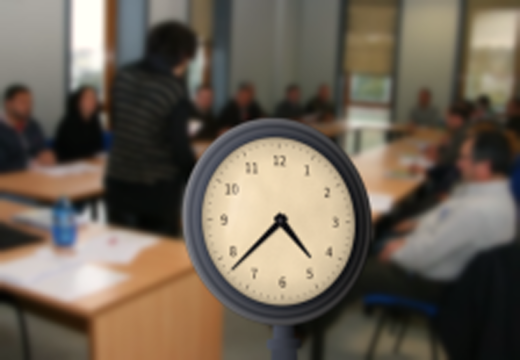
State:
4h38
